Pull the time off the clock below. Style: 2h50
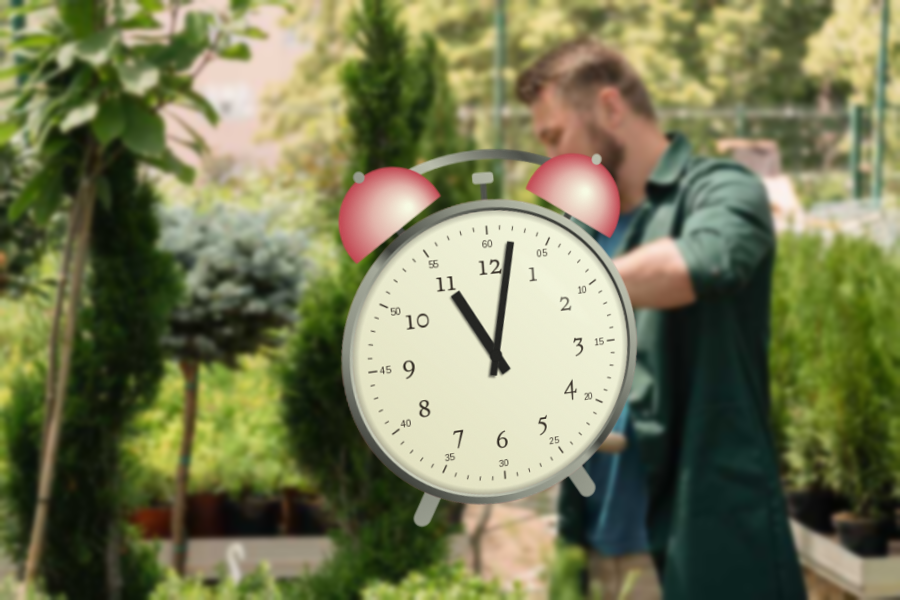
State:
11h02
